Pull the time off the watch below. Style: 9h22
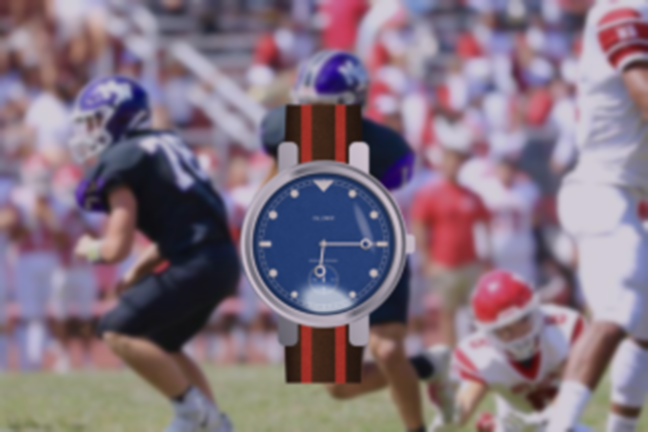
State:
6h15
